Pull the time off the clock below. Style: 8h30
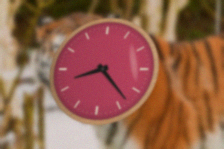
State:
8h23
